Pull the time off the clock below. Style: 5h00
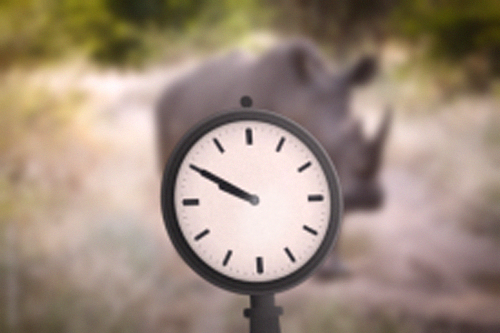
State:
9h50
